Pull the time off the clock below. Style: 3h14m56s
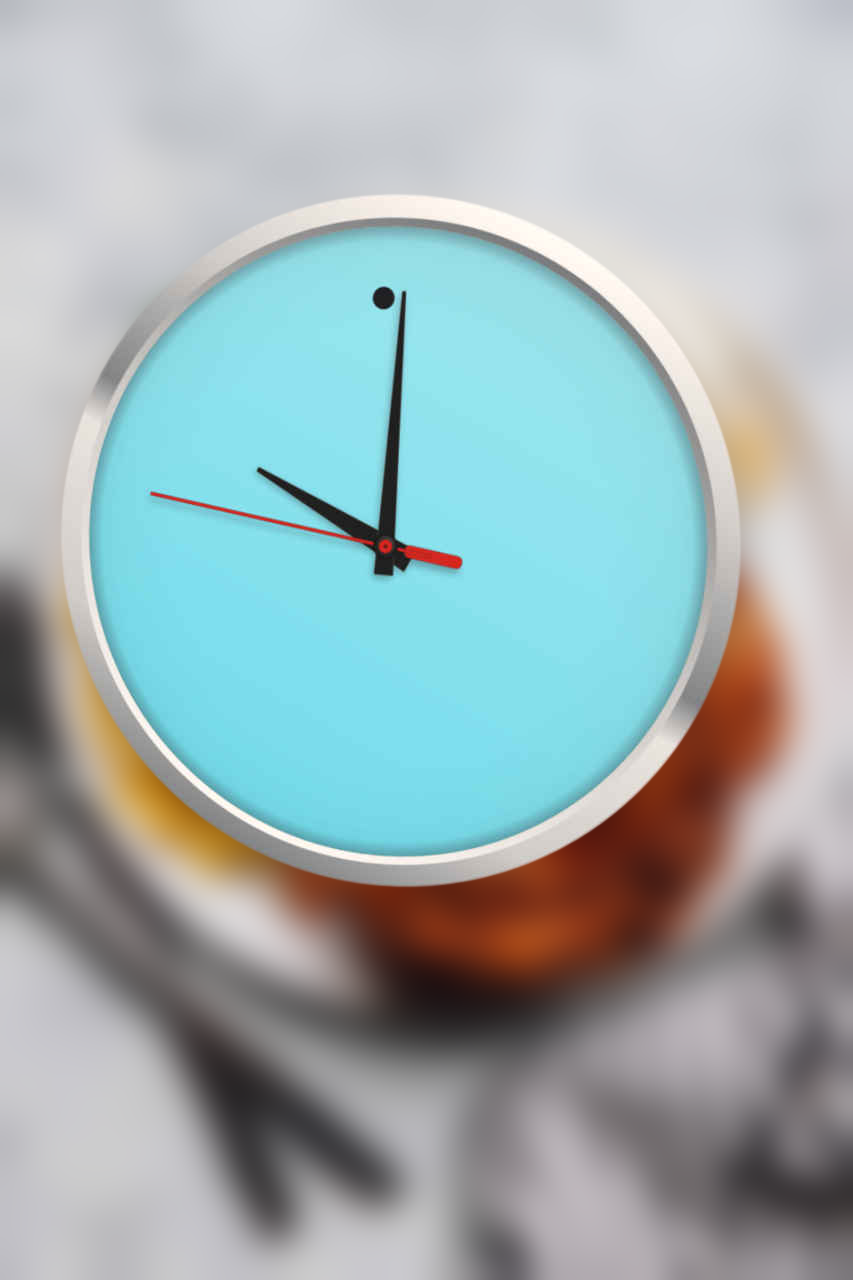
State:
10h00m47s
